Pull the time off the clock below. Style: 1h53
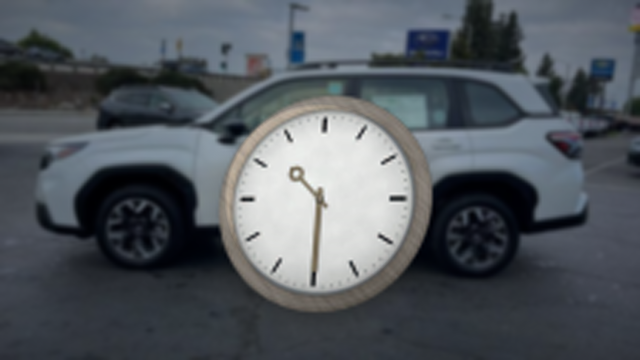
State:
10h30
